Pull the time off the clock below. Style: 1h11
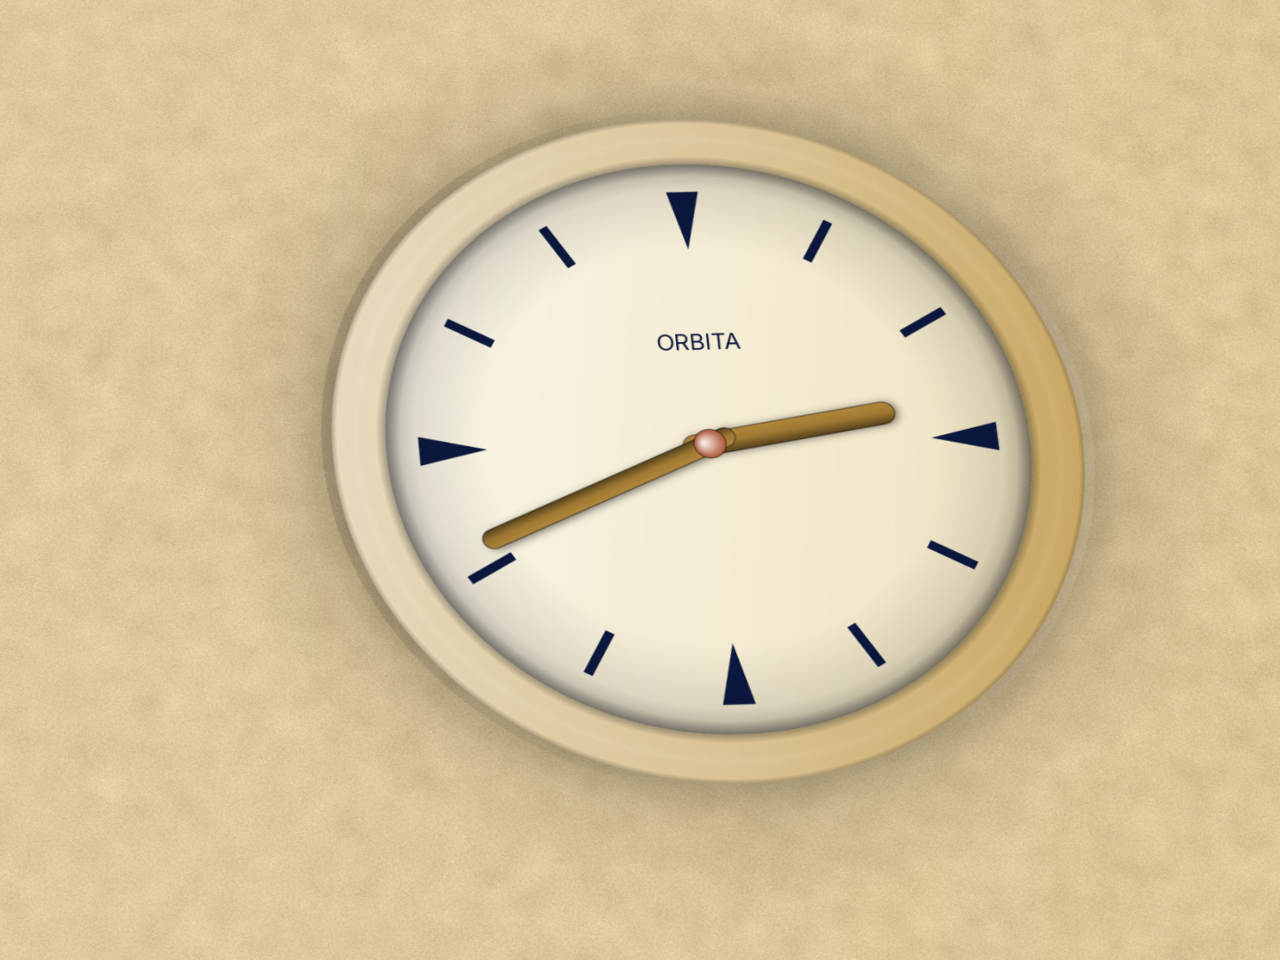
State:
2h41
